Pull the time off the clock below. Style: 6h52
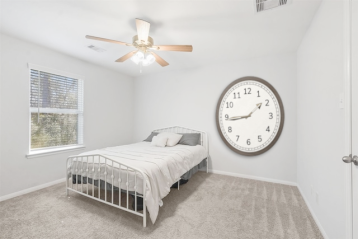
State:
1h44
